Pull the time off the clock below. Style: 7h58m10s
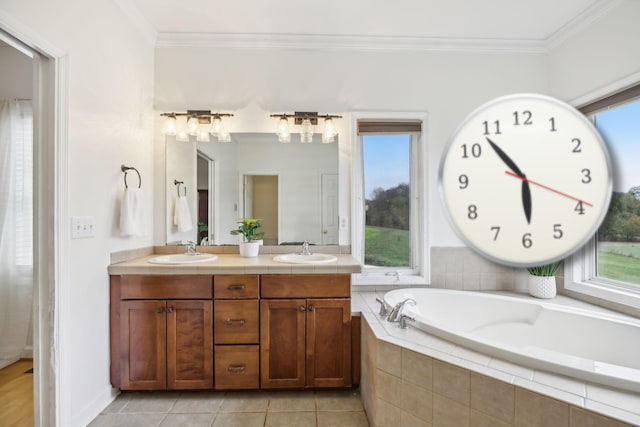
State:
5h53m19s
